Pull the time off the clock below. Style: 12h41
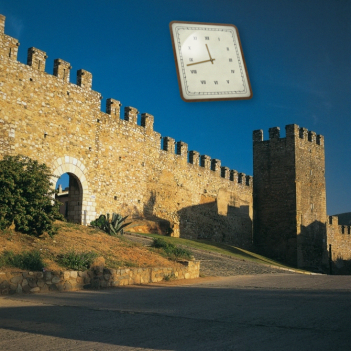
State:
11h43
